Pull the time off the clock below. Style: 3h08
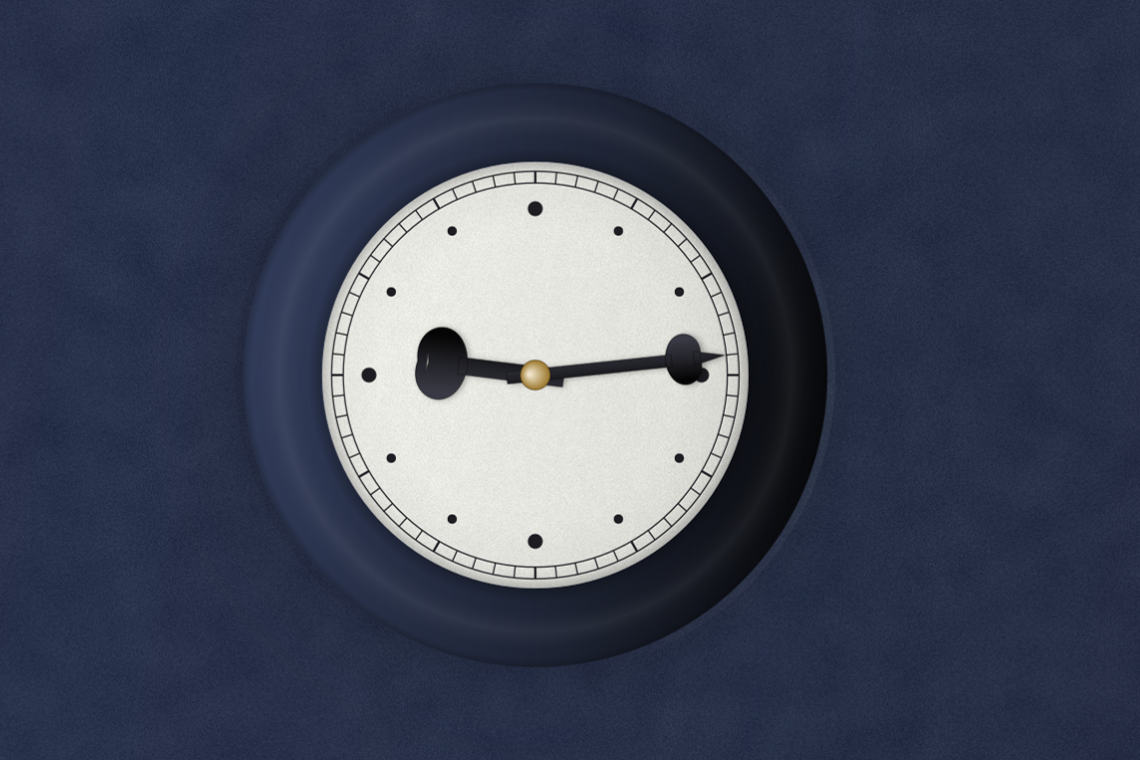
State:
9h14
